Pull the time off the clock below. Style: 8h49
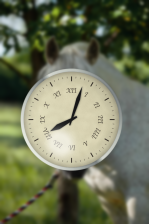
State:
8h03
